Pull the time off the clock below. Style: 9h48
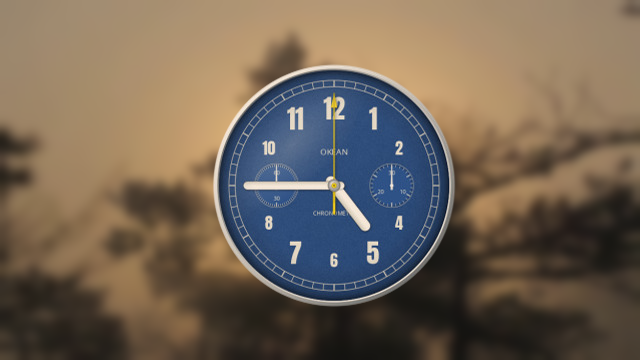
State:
4h45
